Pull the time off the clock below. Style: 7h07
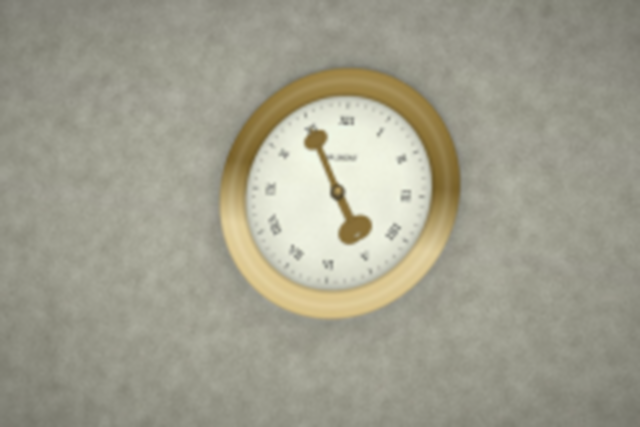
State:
4h55
